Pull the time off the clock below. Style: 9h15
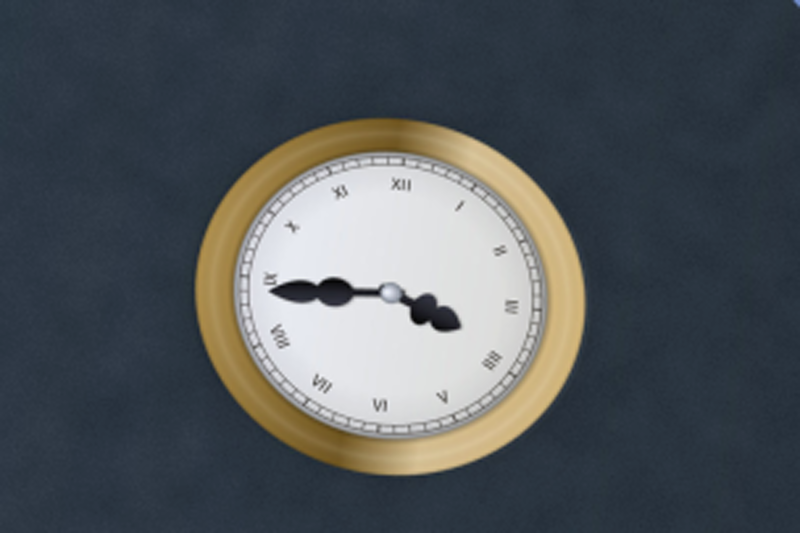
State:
3h44
